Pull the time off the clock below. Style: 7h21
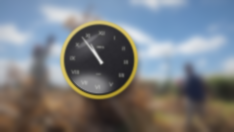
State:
10h53
